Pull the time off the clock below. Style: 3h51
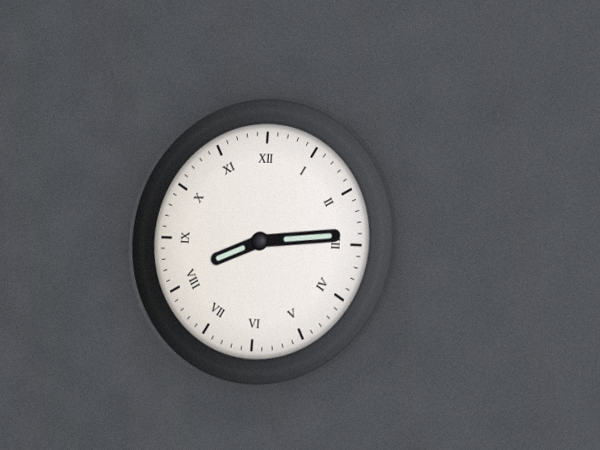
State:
8h14
